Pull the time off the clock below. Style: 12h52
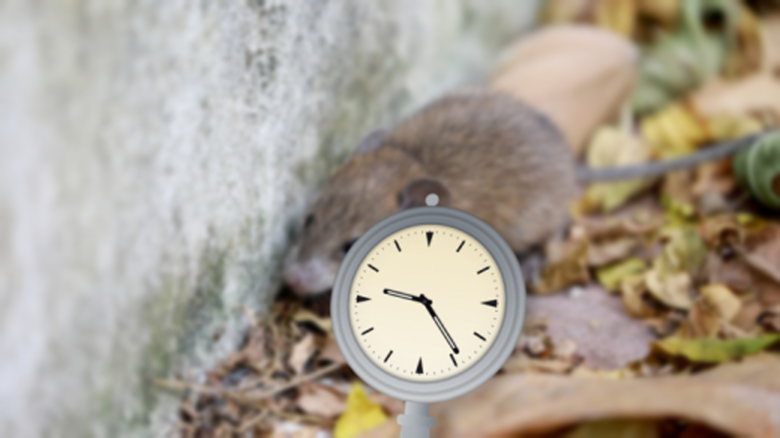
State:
9h24
